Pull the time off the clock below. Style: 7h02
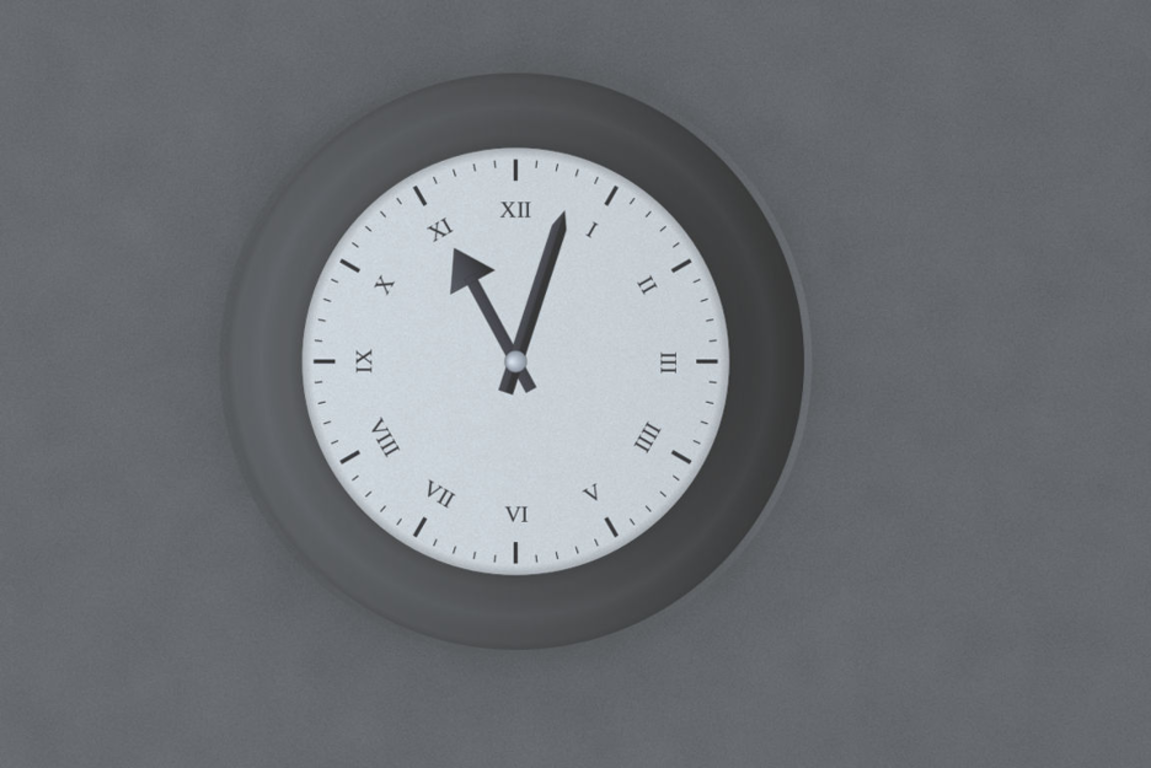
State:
11h03
